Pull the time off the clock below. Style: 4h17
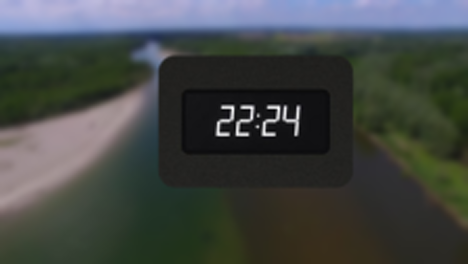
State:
22h24
